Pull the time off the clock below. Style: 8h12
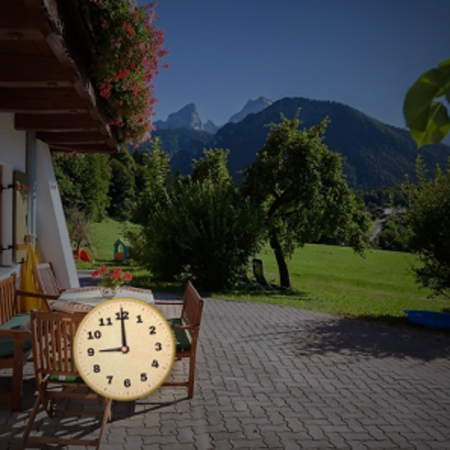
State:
9h00
